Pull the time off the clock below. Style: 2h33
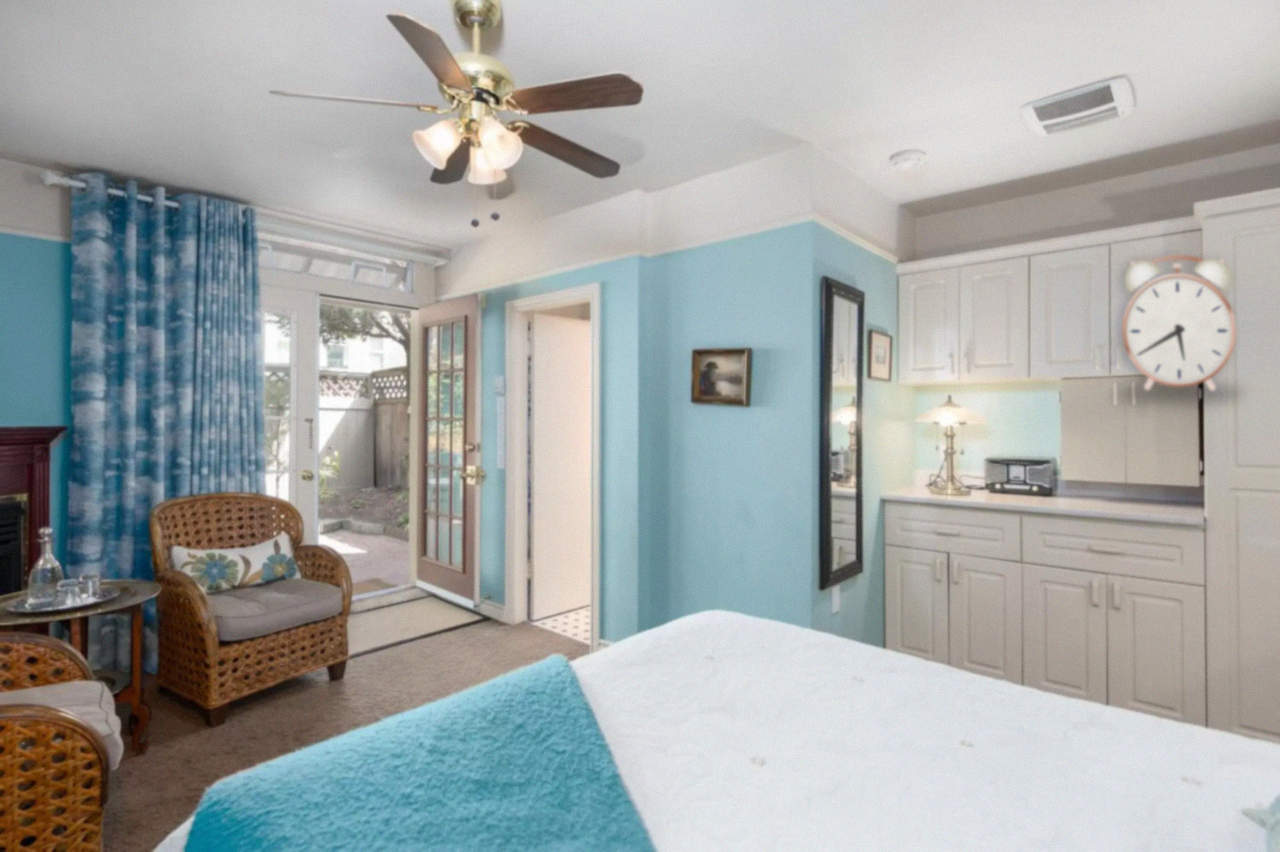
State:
5h40
